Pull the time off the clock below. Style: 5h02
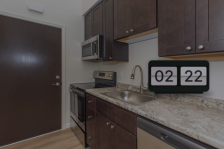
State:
2h22
